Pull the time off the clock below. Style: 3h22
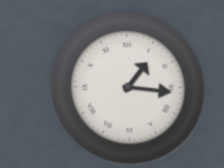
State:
1h16
